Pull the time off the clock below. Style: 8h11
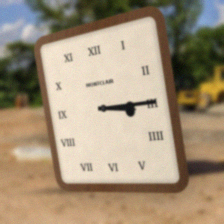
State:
3h15
